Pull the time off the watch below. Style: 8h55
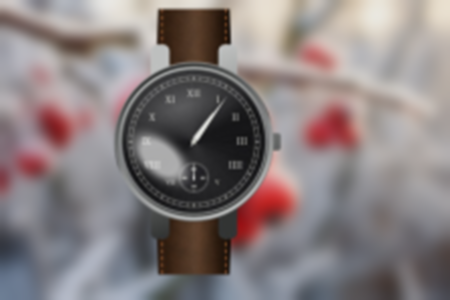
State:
1h06
